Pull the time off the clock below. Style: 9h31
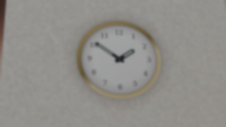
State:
1h51
